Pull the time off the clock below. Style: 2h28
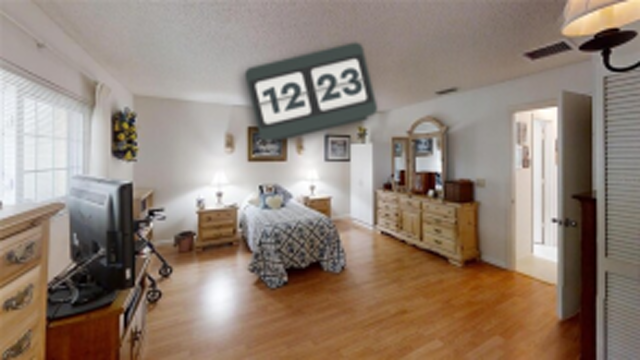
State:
12h23
